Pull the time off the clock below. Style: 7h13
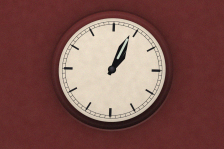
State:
1h04
